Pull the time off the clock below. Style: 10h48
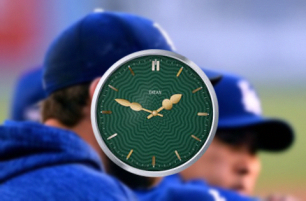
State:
1h48
